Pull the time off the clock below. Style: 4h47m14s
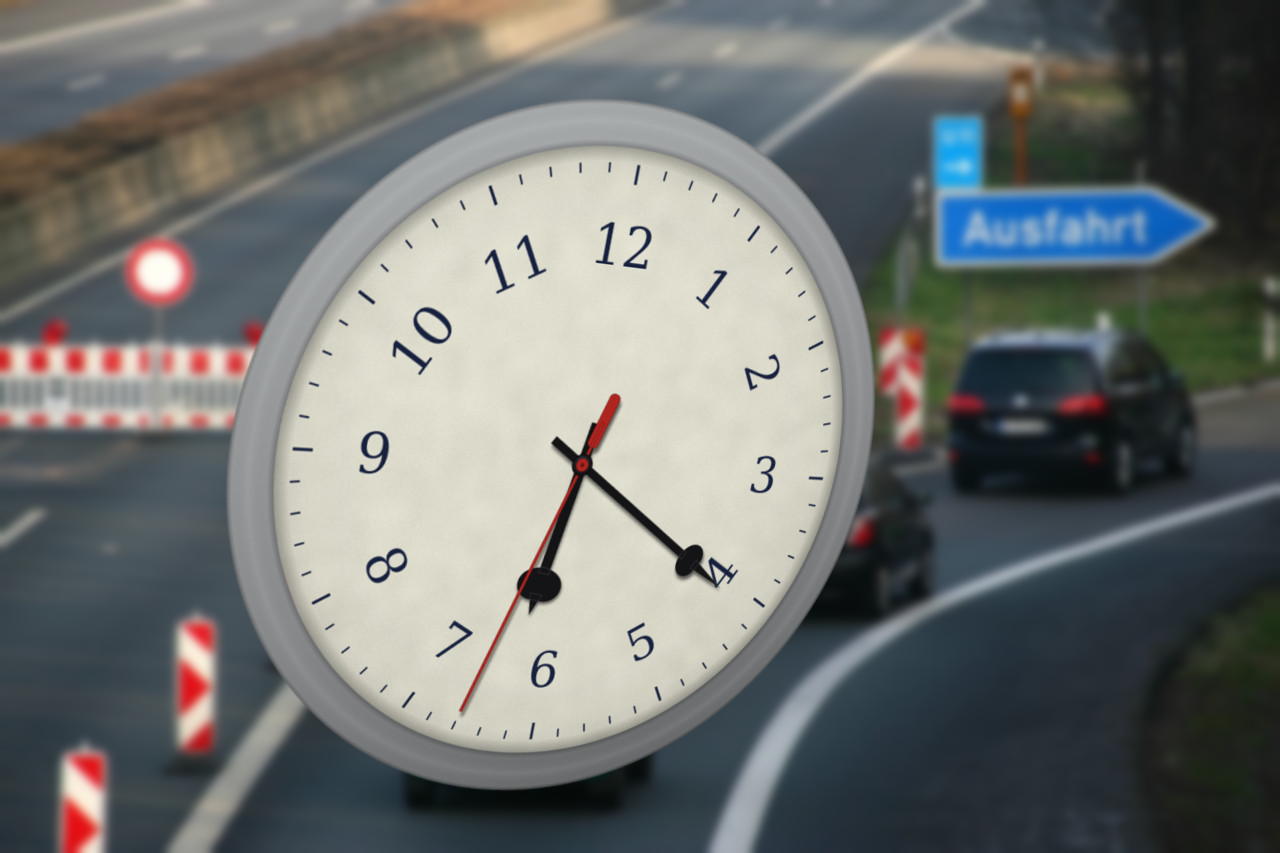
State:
6h20m33s
